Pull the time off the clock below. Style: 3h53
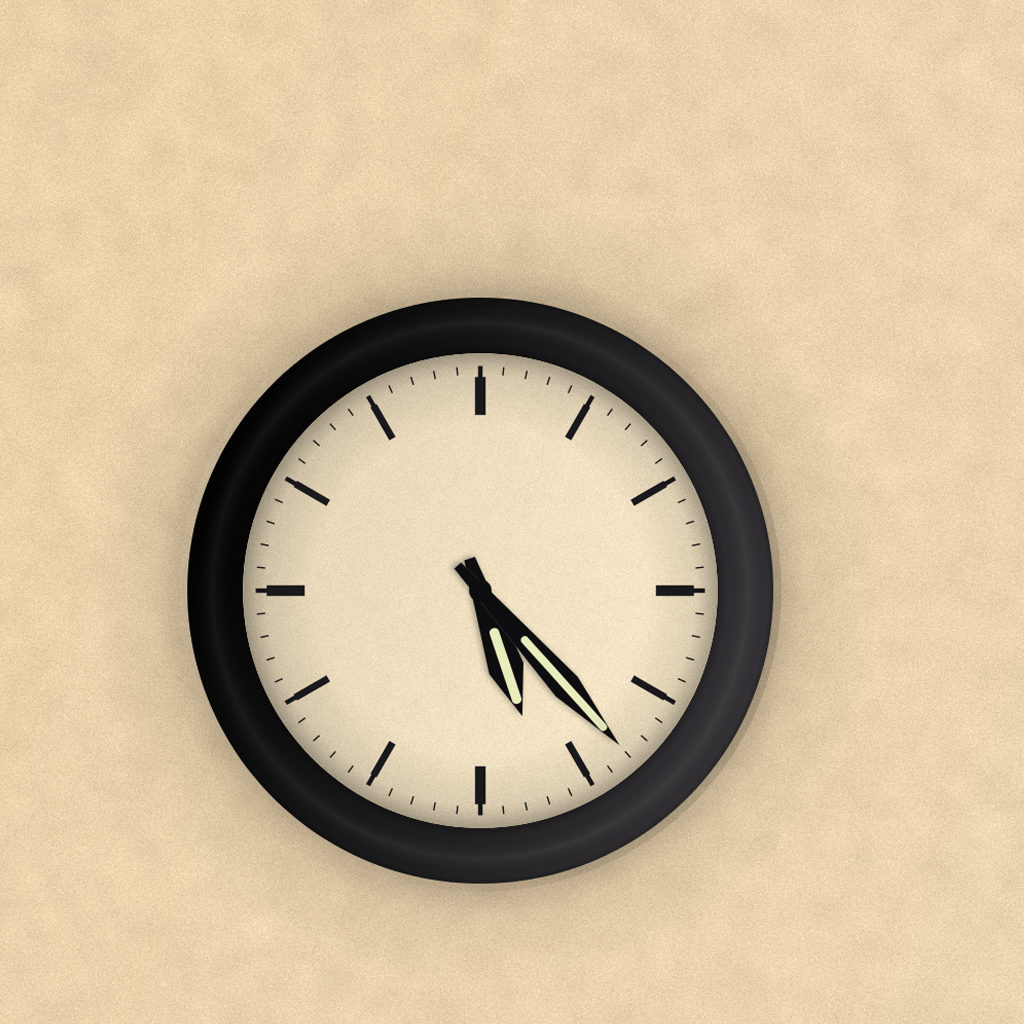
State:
5h23
